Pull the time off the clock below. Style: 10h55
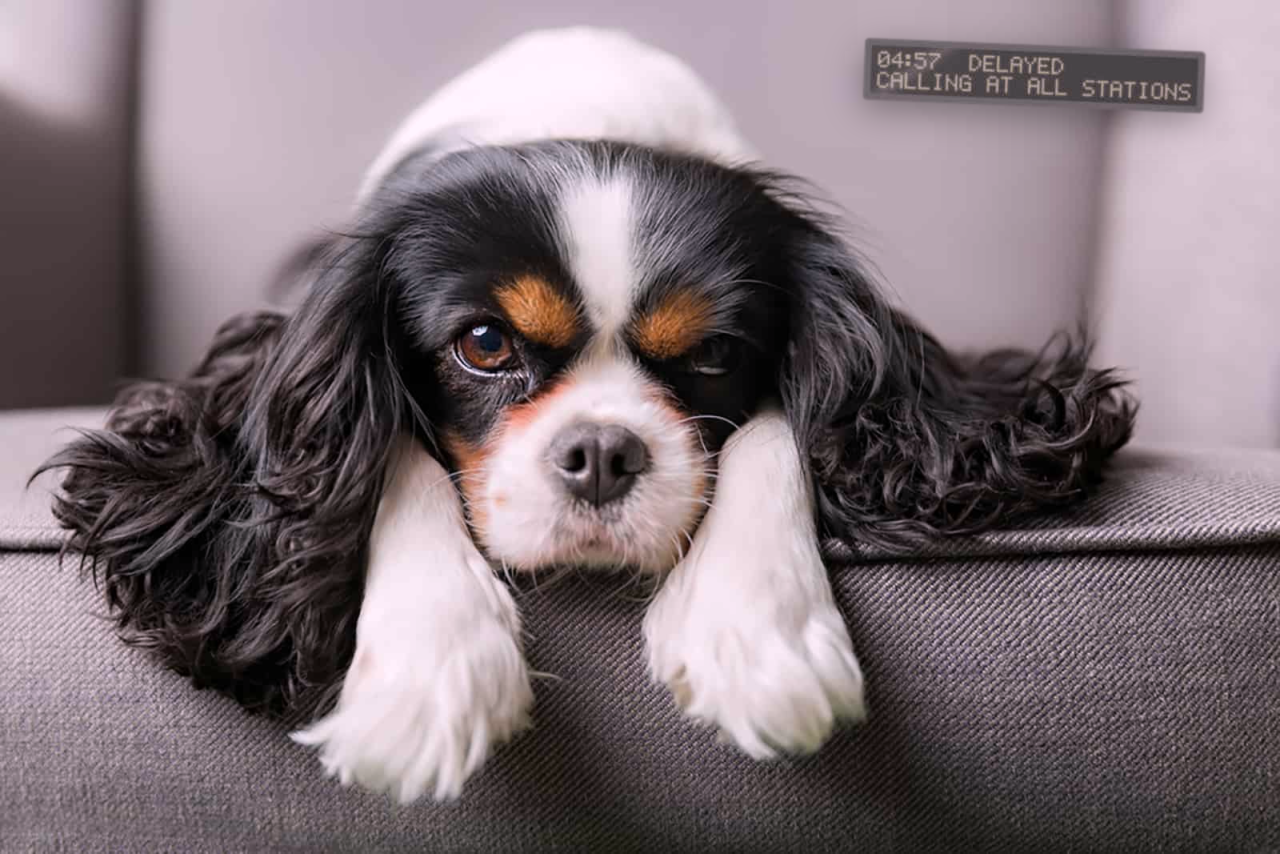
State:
4h57
